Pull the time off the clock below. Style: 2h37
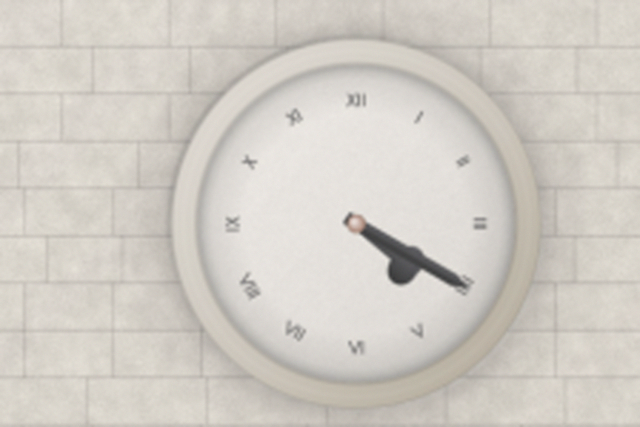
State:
4h20
